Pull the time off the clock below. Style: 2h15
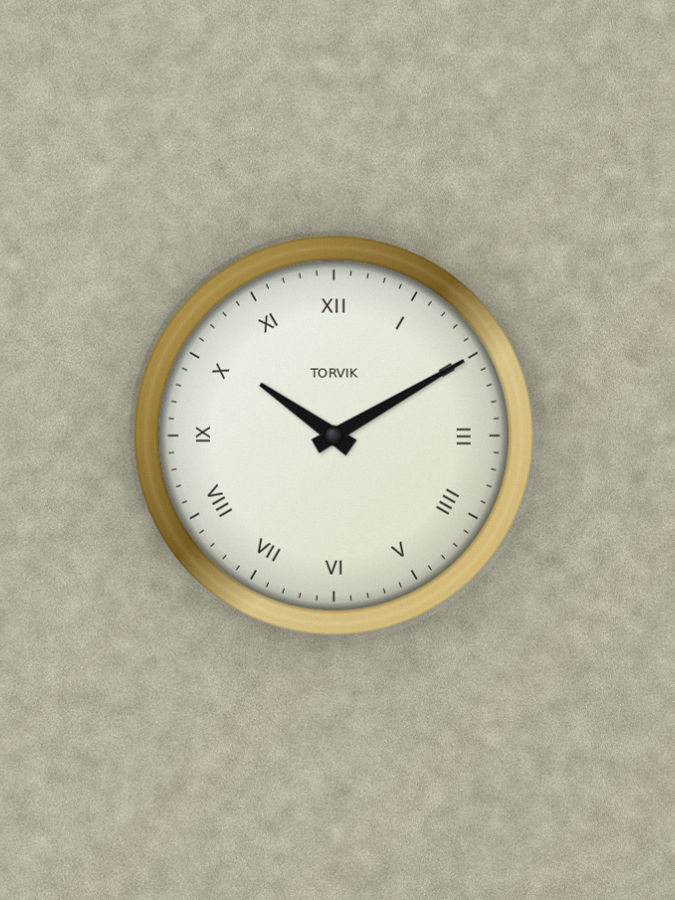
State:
10h10
